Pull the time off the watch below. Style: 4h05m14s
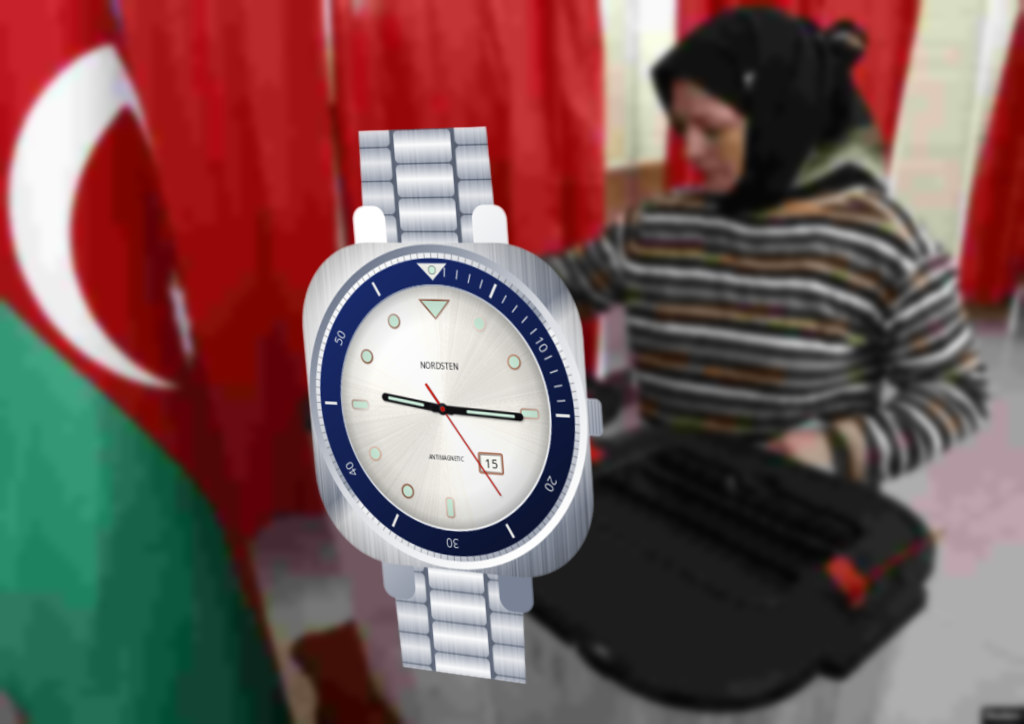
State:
9h15m24s
